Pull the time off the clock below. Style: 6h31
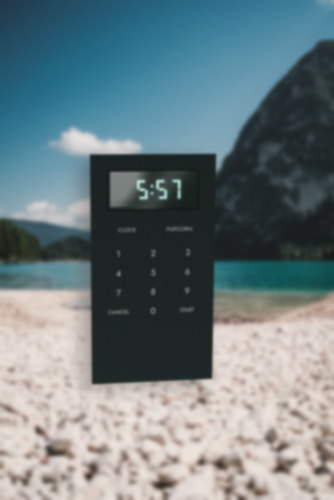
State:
5h57
